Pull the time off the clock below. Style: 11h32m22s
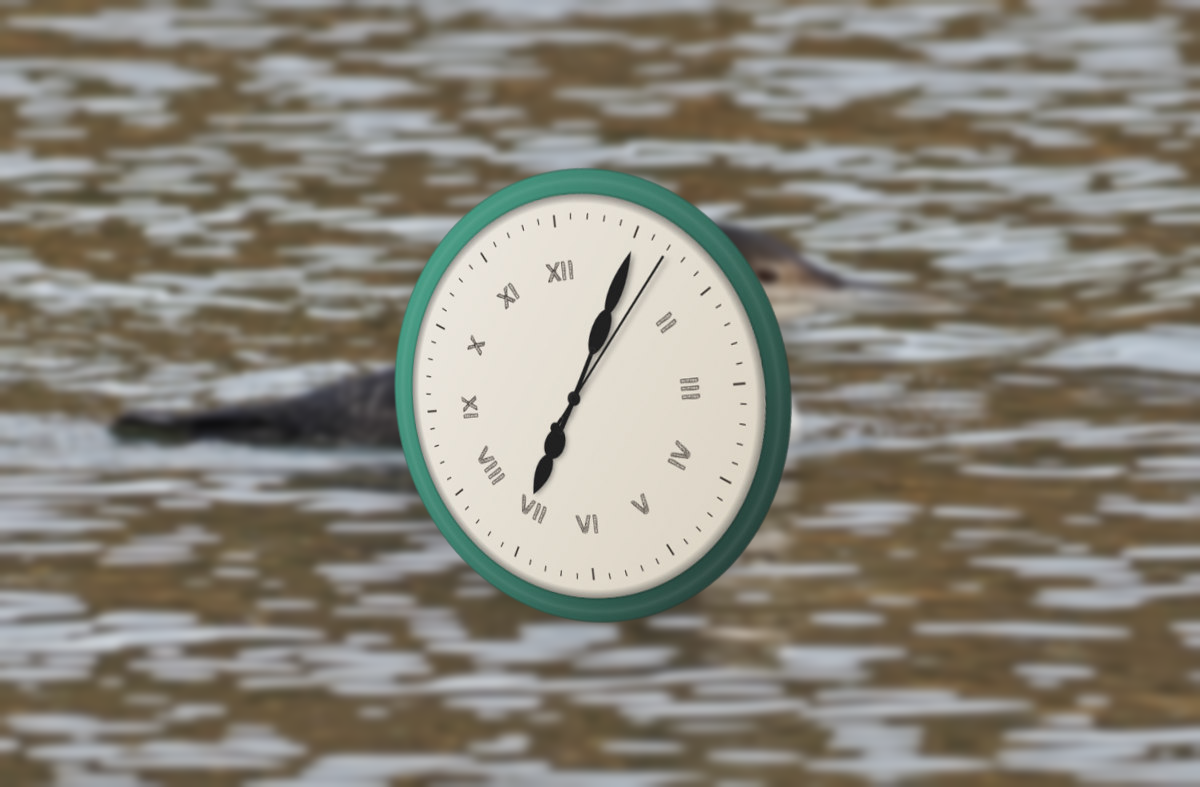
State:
7h05m07s
